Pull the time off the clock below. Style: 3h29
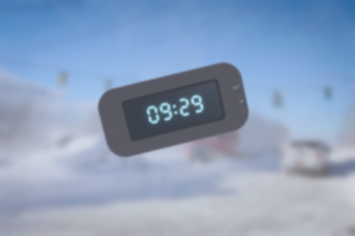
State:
9h29
